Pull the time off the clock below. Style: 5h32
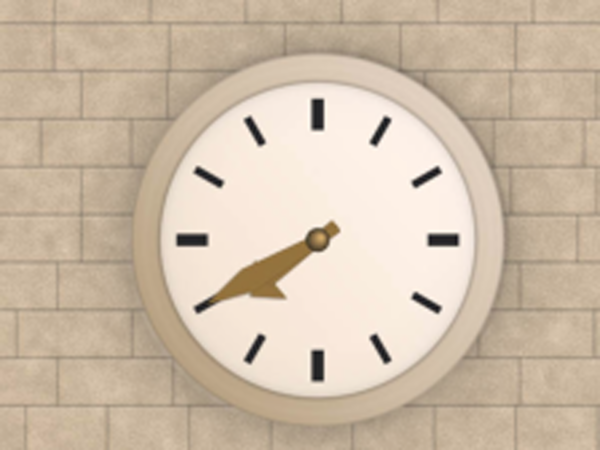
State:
7h40
